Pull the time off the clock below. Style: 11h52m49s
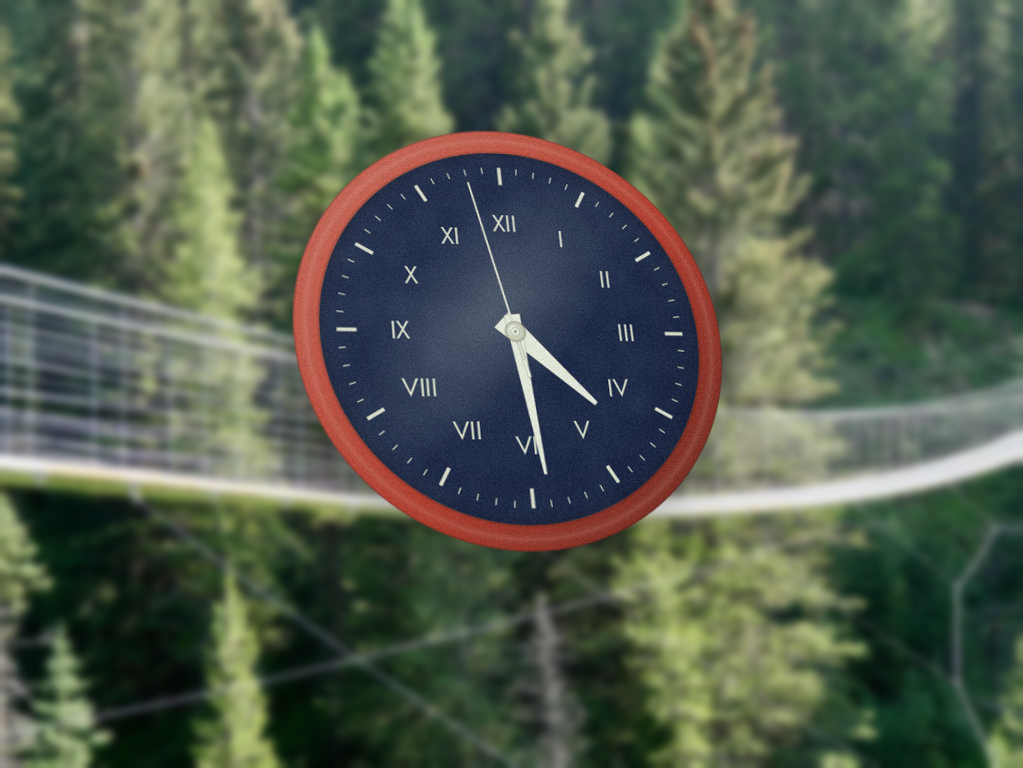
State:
4h28m58s
